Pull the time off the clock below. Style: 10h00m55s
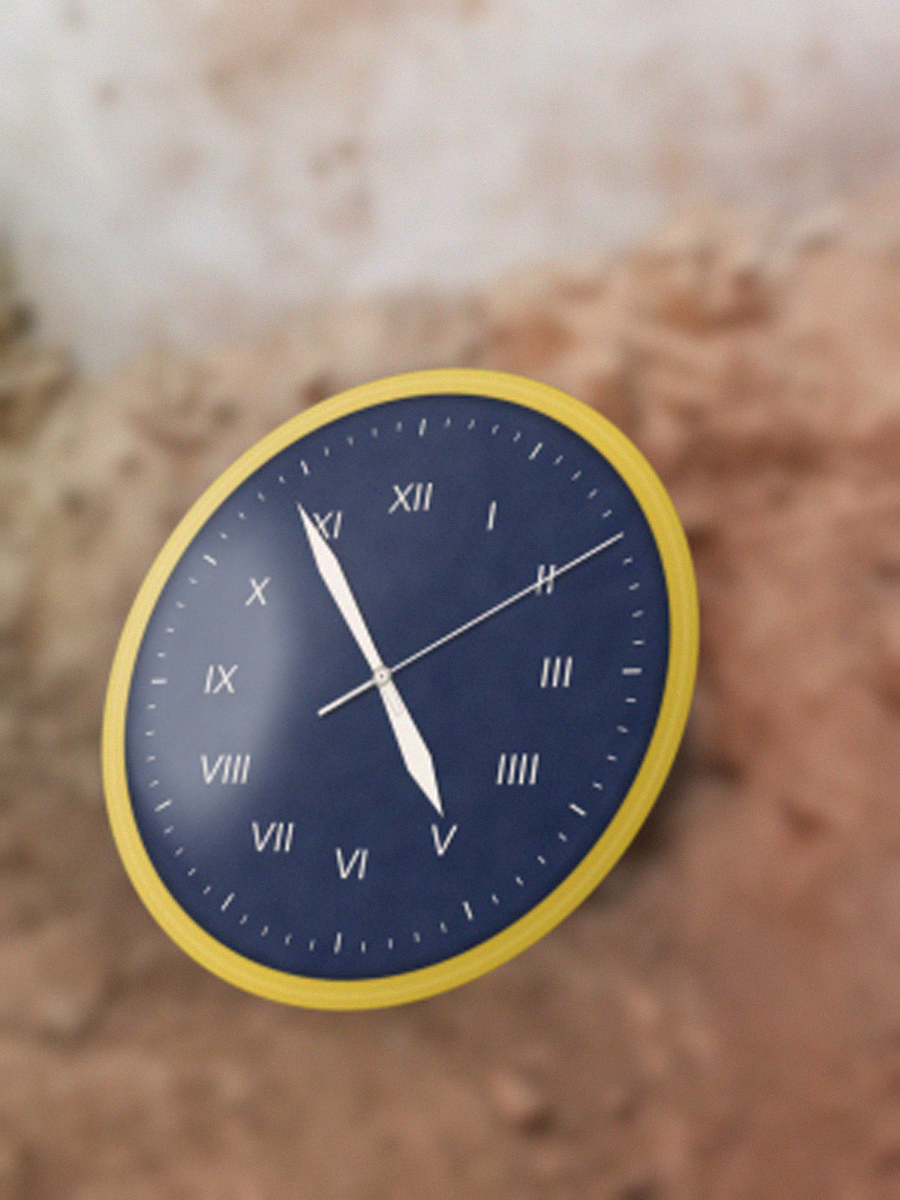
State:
4h54m10s
